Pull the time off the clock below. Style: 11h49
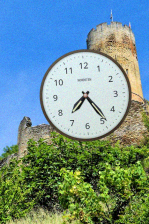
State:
7h24
